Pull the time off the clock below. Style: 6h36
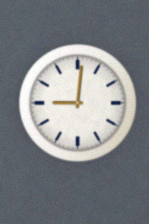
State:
9h01
